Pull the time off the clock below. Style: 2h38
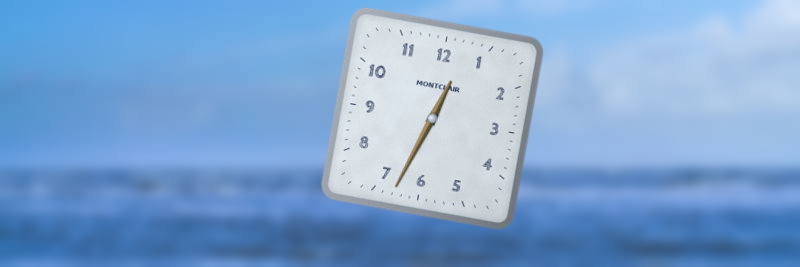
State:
12h33
